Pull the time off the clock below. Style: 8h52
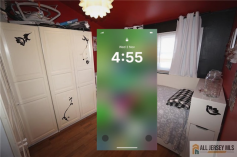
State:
4h55
